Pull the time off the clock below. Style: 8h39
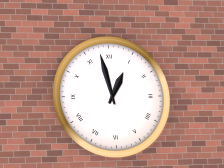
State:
12h58
